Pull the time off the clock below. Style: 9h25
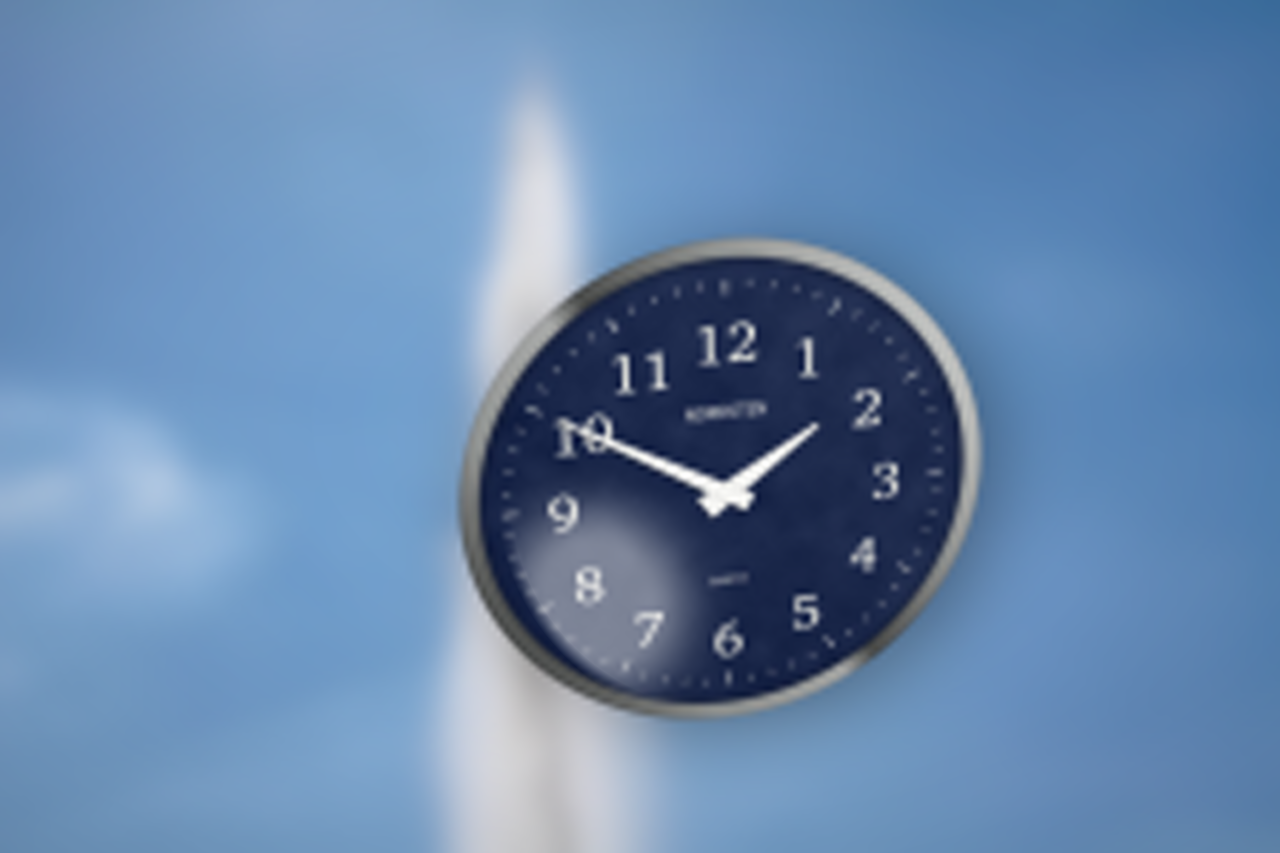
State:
1h50
